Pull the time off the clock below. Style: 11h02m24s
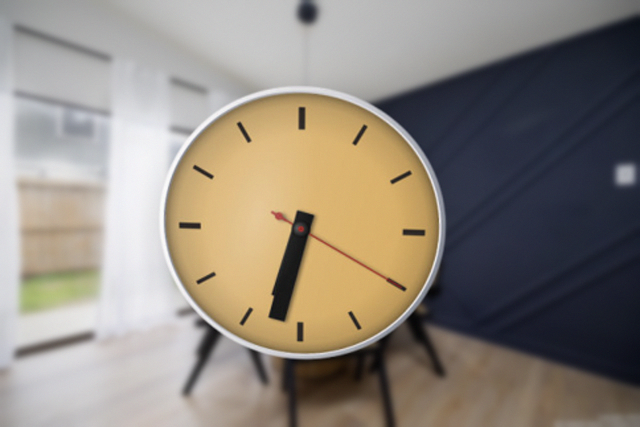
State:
6h32m20s
